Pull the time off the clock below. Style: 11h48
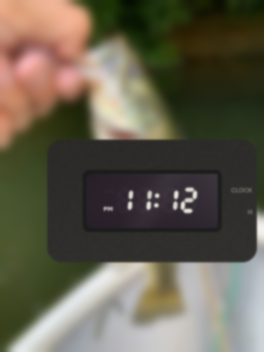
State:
11h12
